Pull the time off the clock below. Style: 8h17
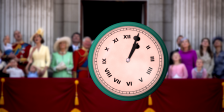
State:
1h04
